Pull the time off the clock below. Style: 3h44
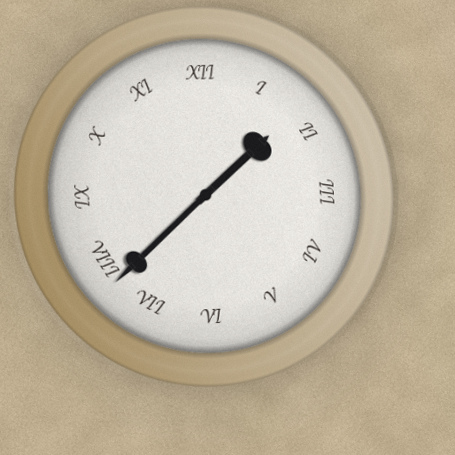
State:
1h38
